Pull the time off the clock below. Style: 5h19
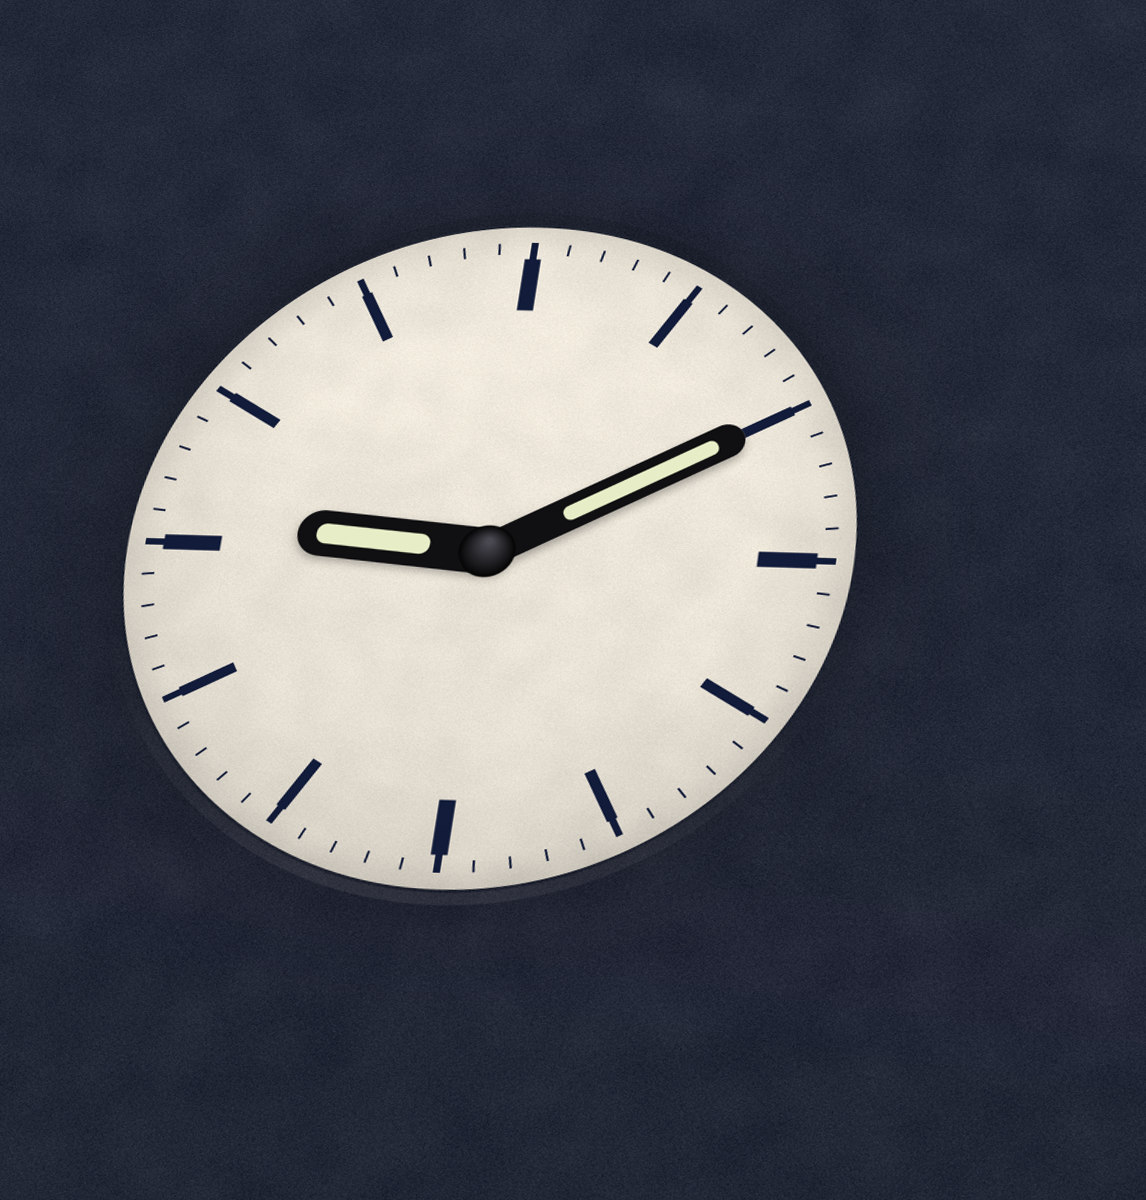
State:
9h10
